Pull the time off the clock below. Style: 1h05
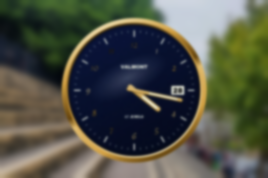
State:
4h17
